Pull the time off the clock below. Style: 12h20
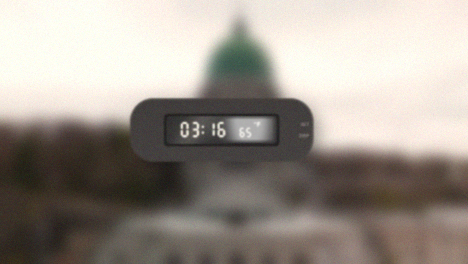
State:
3h16
